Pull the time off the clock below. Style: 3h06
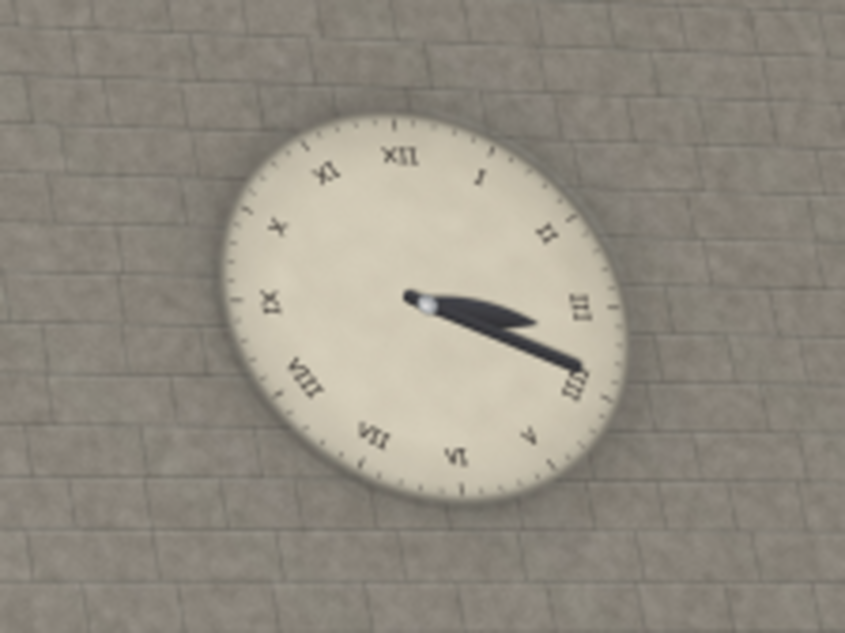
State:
3h19
